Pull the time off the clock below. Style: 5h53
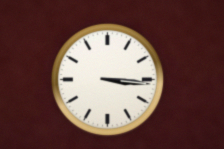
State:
3h16
